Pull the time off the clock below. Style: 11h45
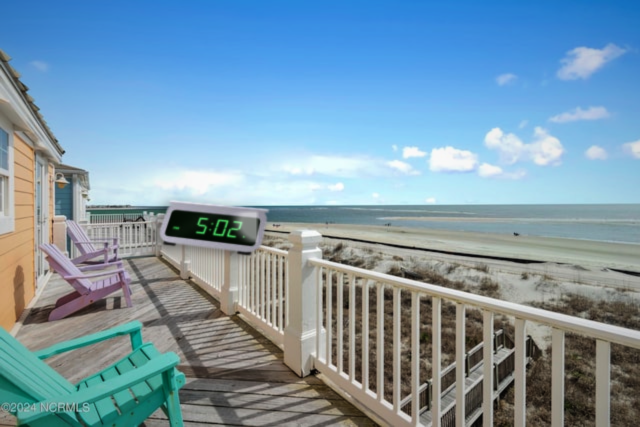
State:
5h02
